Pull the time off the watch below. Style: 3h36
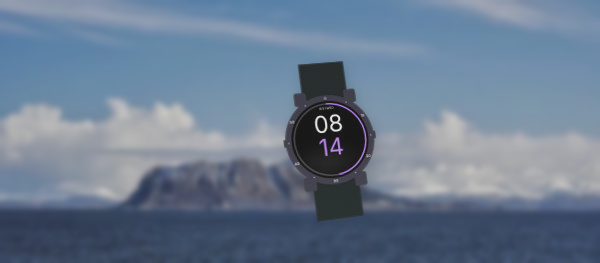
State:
8h14
